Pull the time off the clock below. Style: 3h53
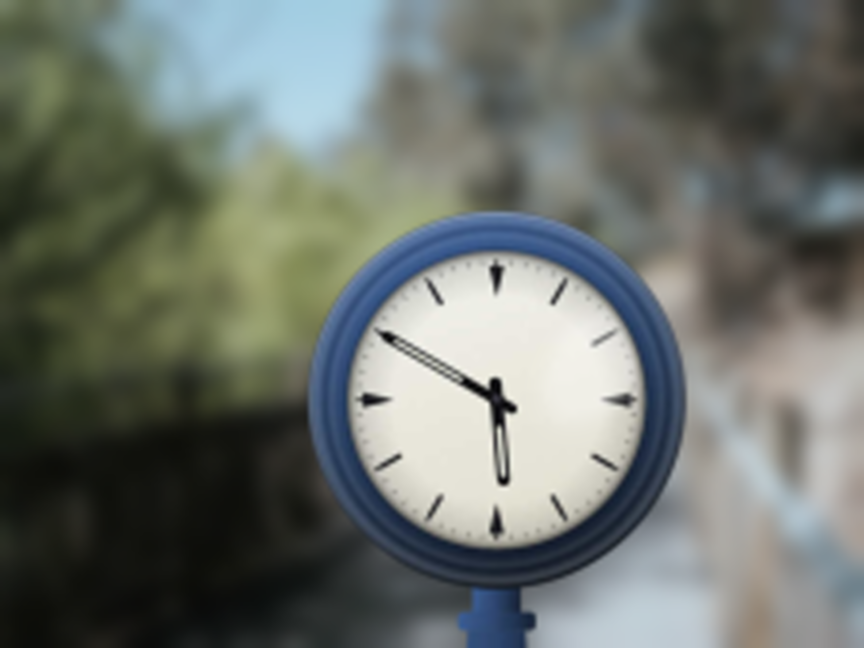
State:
5h50
